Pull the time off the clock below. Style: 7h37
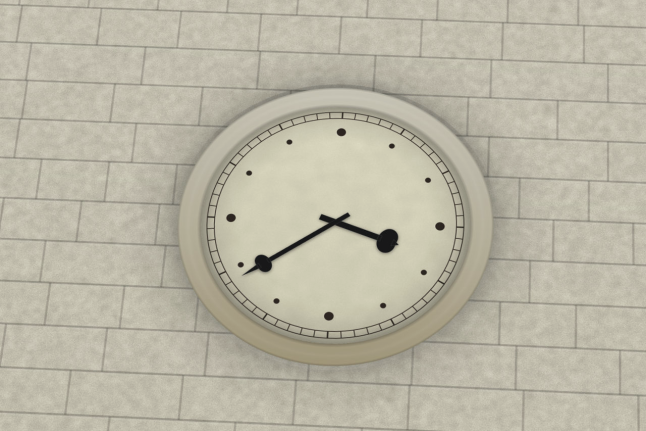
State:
3h39
